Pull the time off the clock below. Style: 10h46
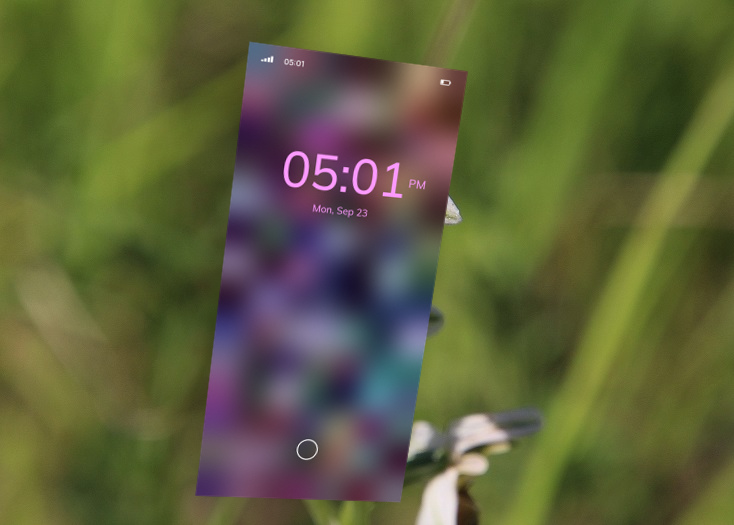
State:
5h01
